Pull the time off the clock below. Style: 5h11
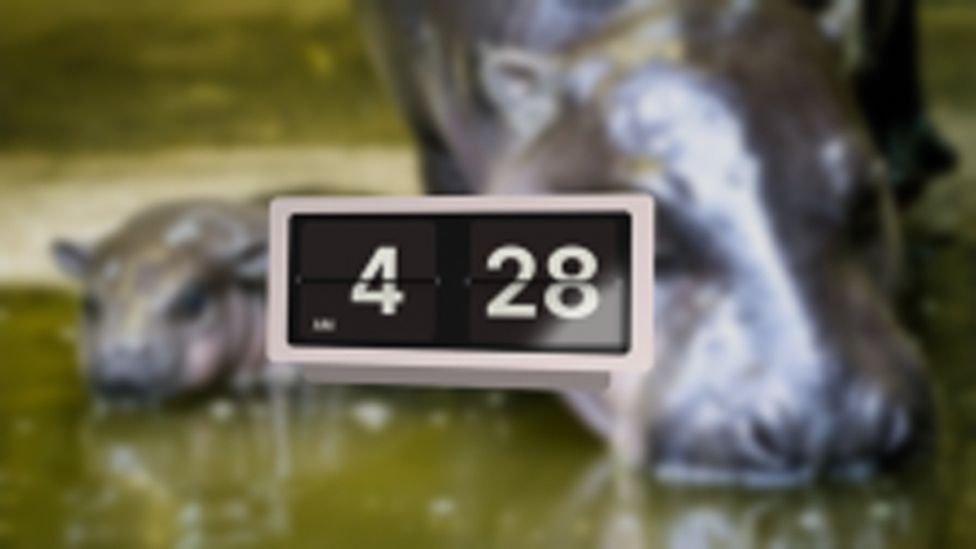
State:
4h28
